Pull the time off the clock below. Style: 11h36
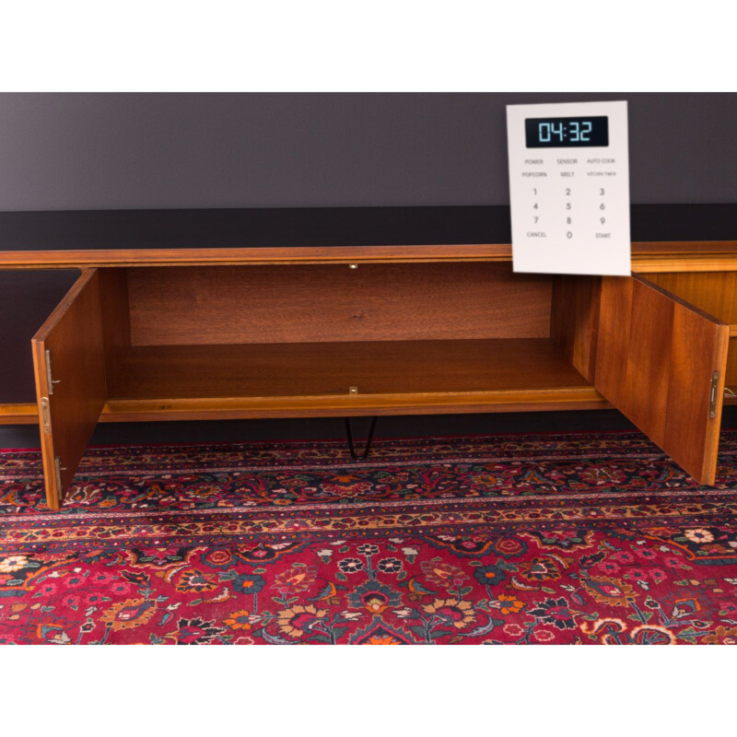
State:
4h32
